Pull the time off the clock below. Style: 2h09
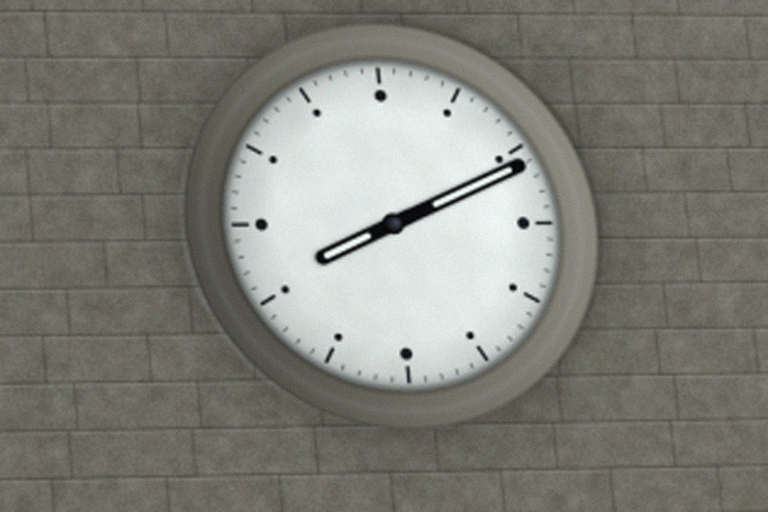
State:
8h11
